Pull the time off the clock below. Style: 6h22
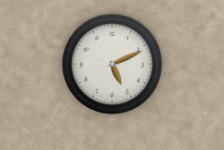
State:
5h11
